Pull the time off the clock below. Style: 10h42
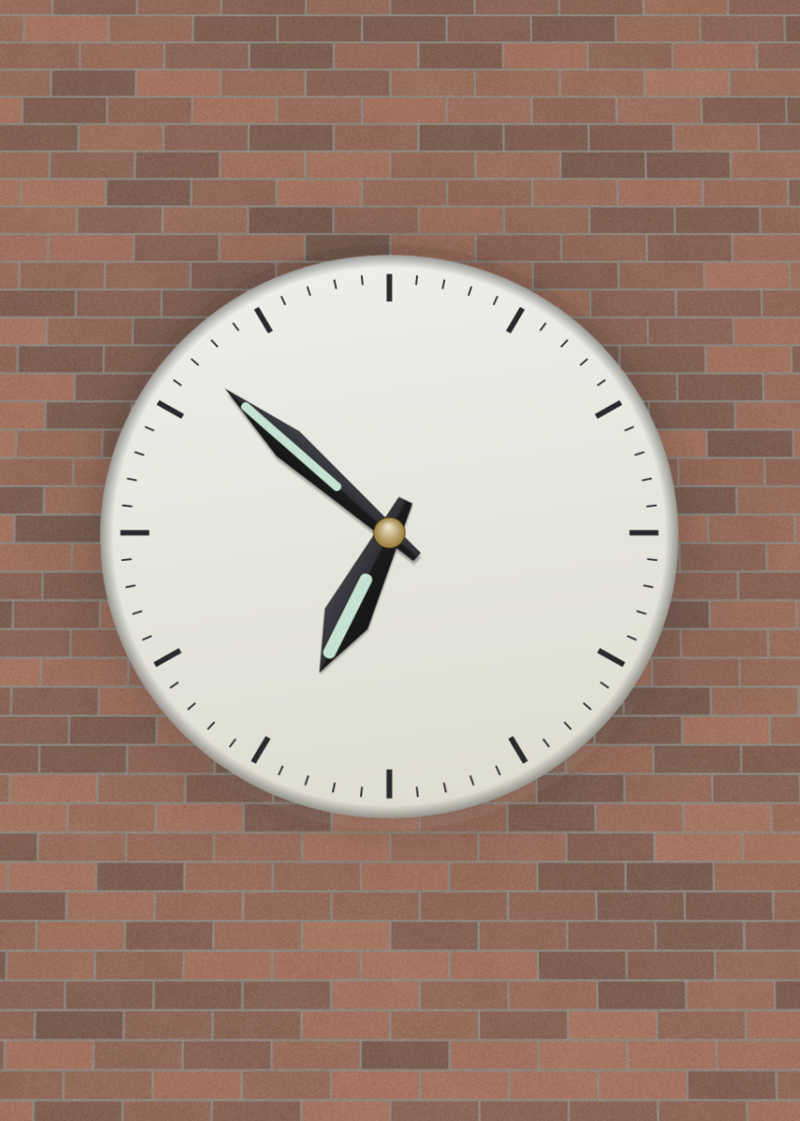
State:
6h52
